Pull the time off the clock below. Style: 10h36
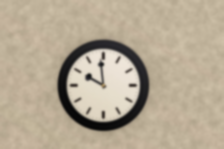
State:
9h59
